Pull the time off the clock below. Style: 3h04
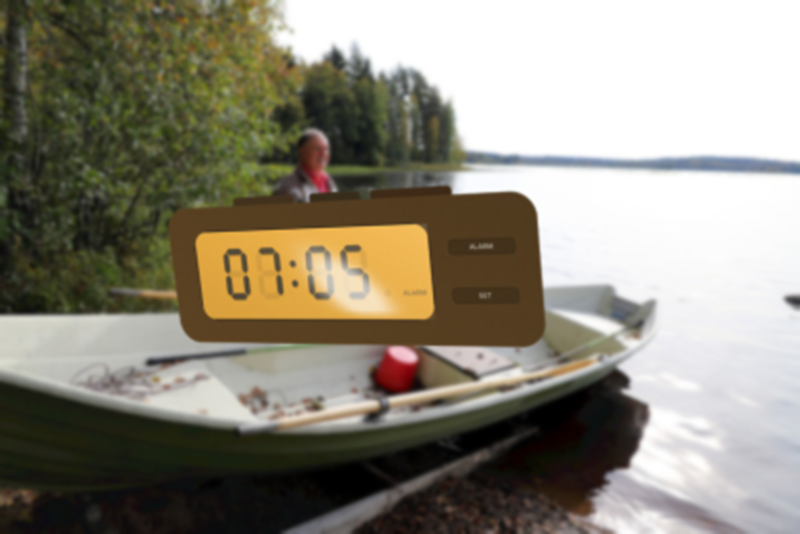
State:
7h05
